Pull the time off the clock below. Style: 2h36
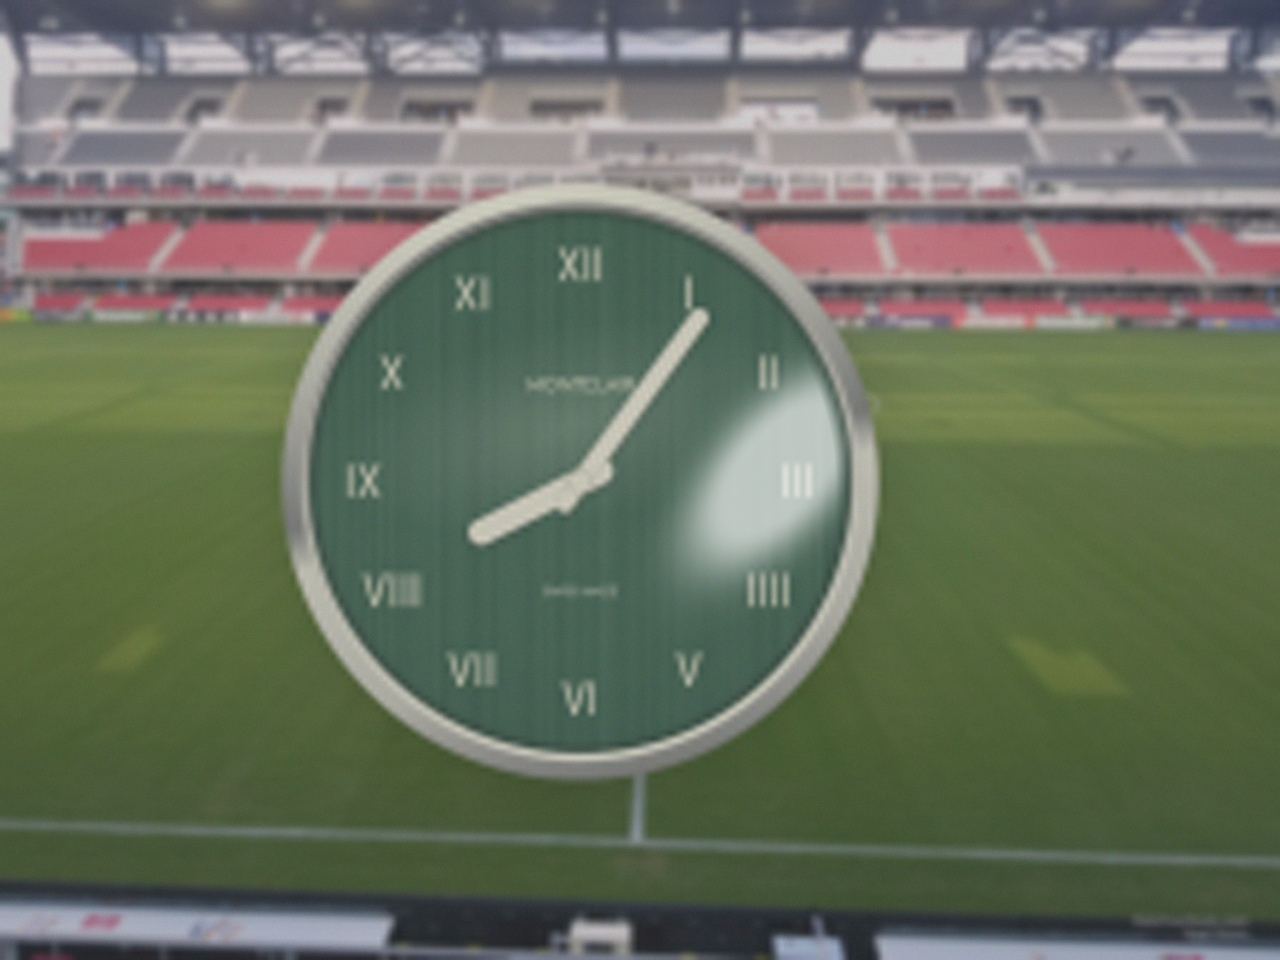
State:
8h06
